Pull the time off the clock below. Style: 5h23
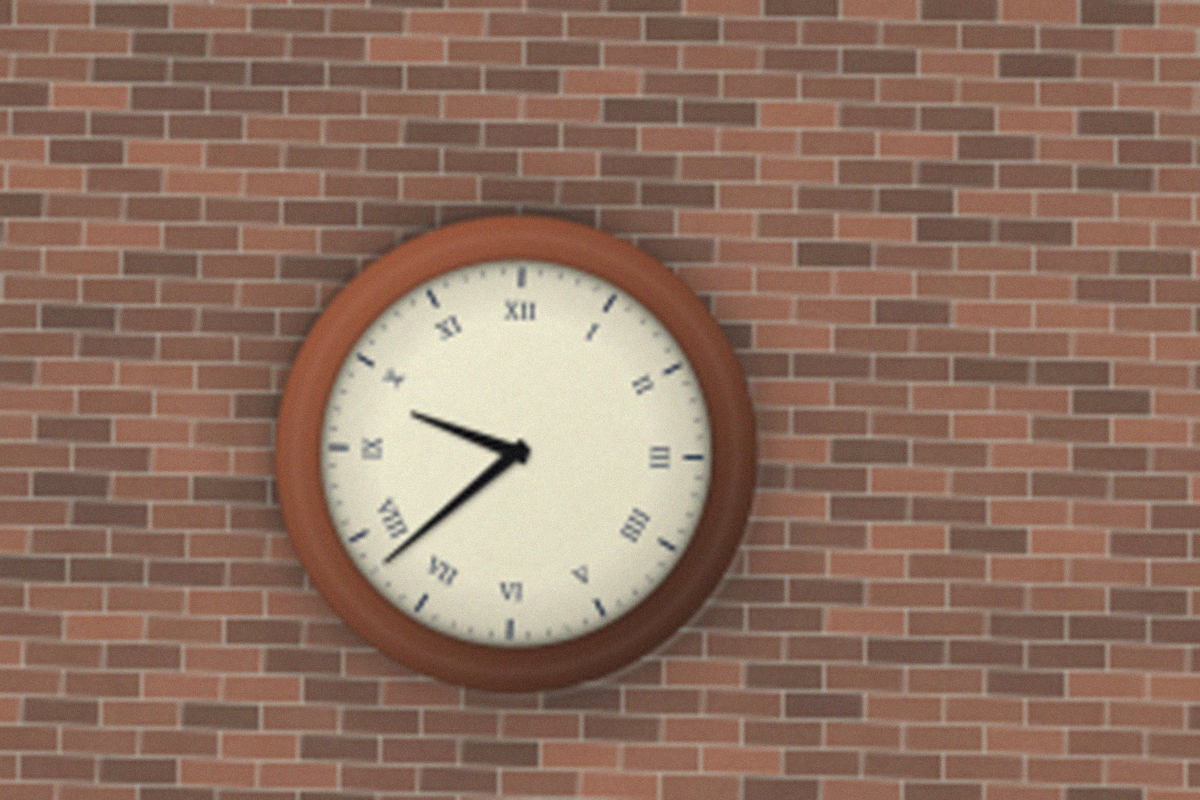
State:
9h38
